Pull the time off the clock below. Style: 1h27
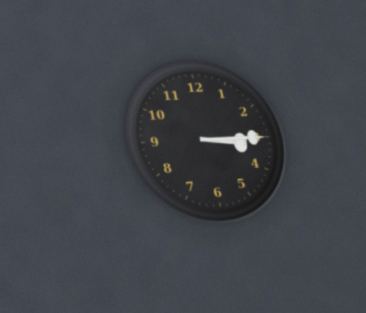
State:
3h15
